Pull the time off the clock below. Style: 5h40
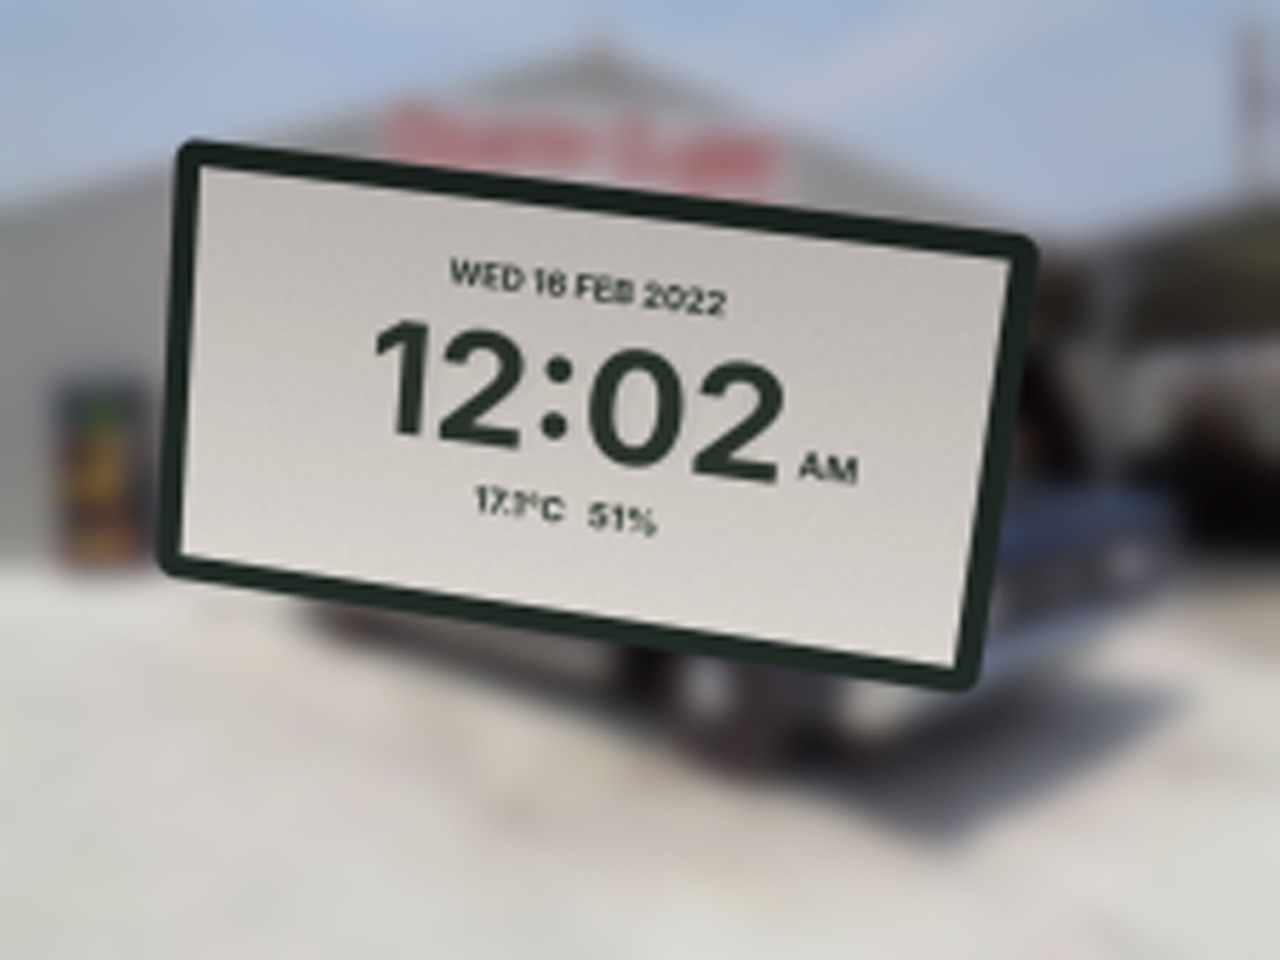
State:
12h02
